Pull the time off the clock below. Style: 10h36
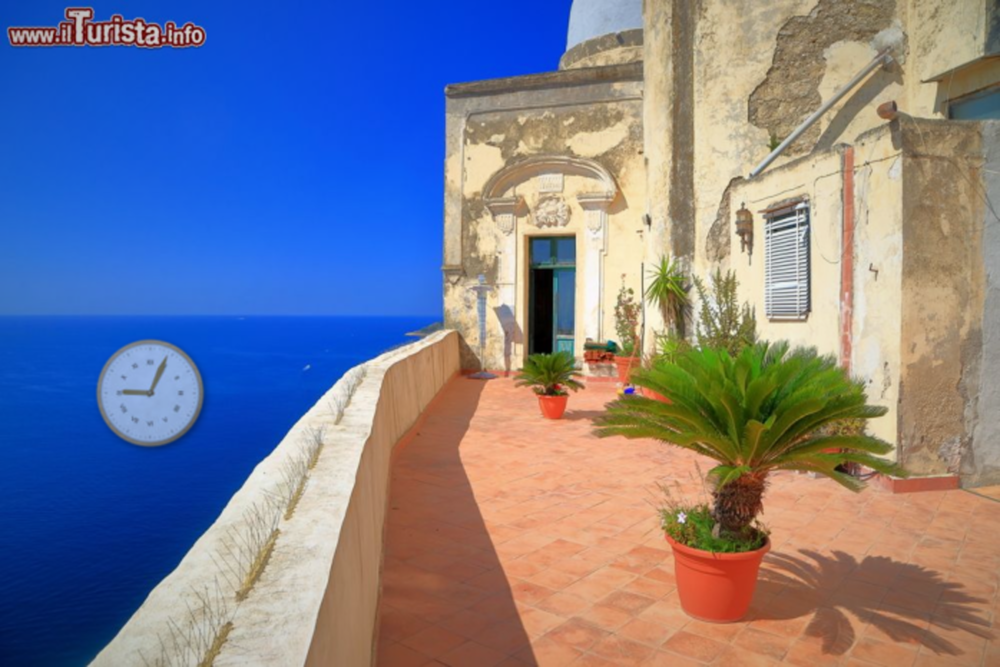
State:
9h04
